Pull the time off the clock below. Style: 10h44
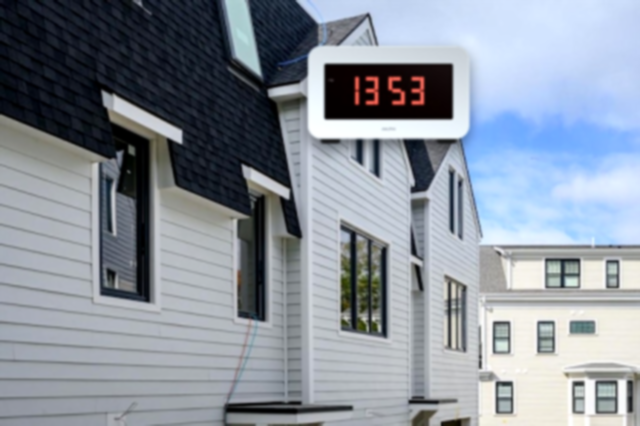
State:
13h53
